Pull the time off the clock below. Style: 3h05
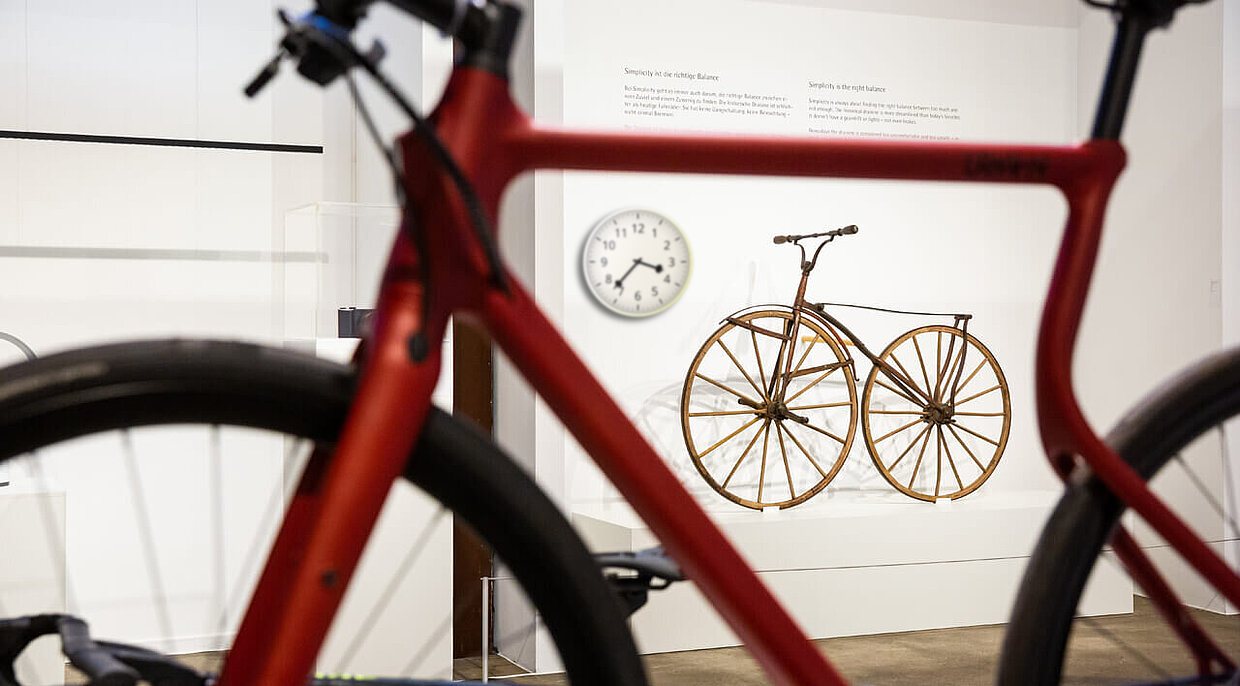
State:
3h37
